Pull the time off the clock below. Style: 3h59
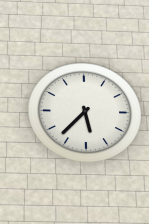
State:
5h37
